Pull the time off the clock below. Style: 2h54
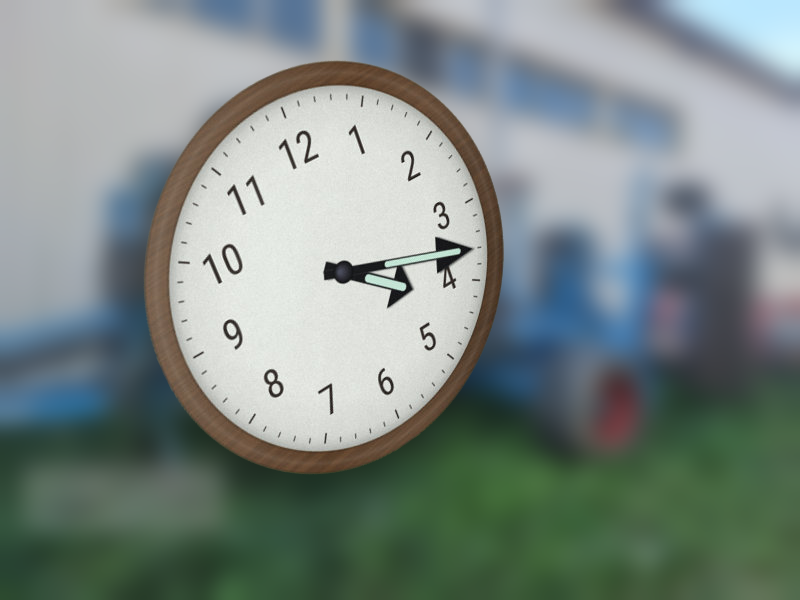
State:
4h18
